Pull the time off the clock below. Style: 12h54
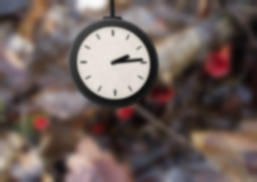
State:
2h14
